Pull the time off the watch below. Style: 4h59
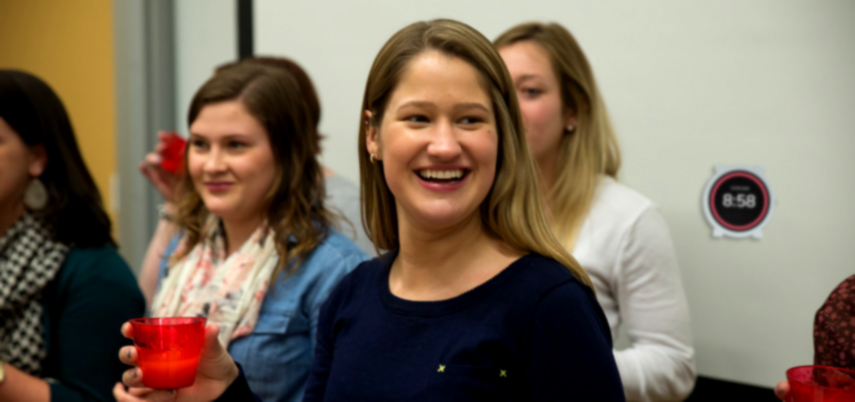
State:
8h58
